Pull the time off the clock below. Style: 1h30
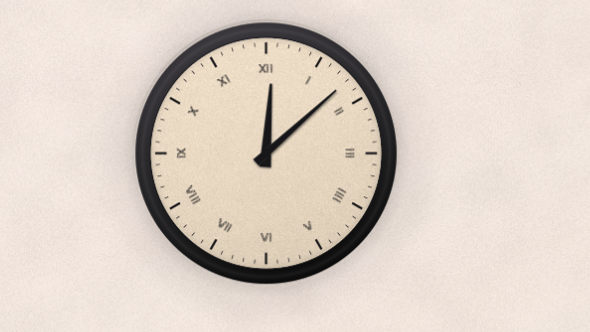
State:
12h08
